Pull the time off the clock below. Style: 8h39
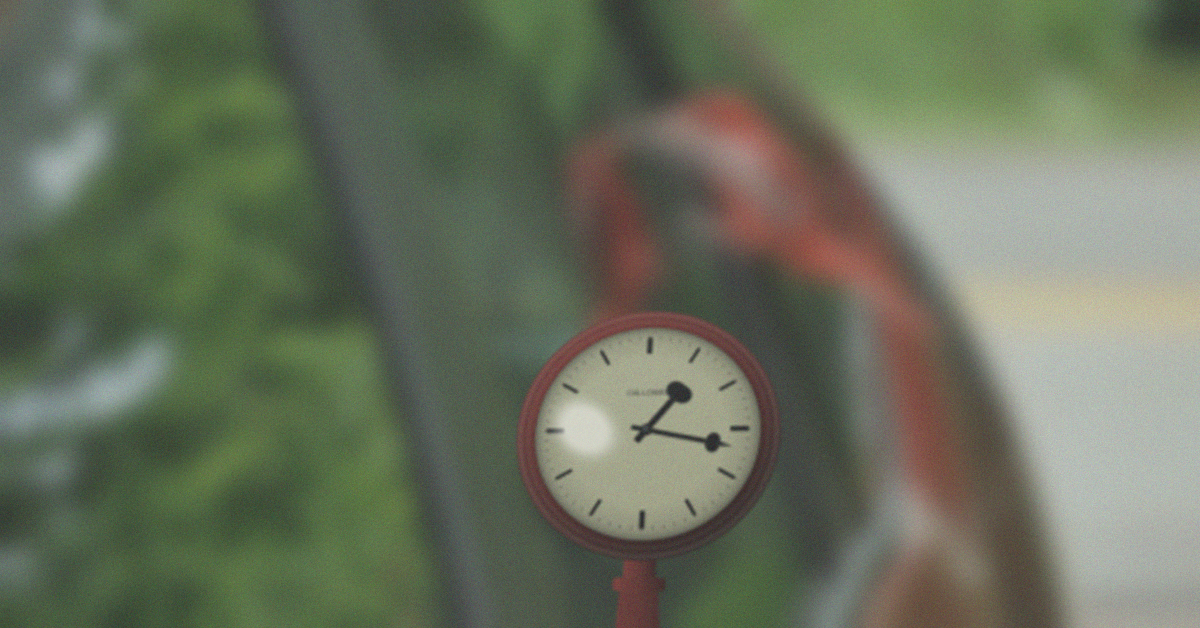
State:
1h17
